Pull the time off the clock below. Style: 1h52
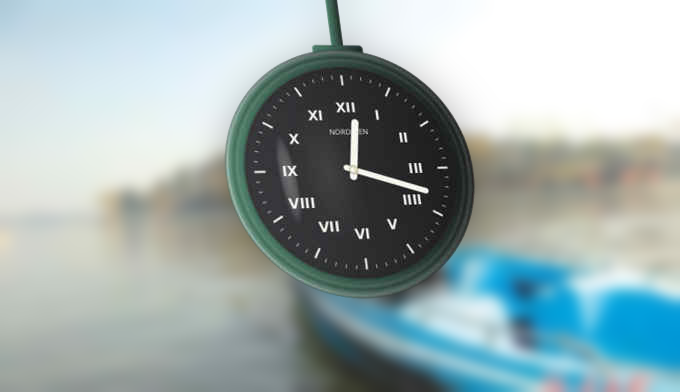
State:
12h18
